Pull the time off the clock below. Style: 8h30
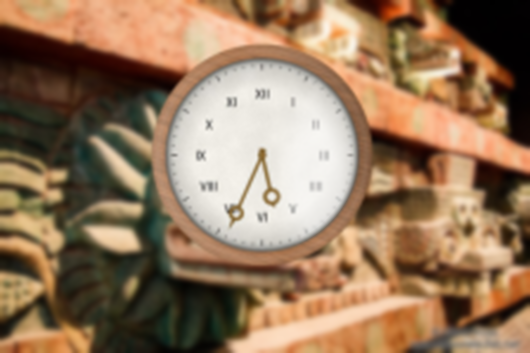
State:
5h34
